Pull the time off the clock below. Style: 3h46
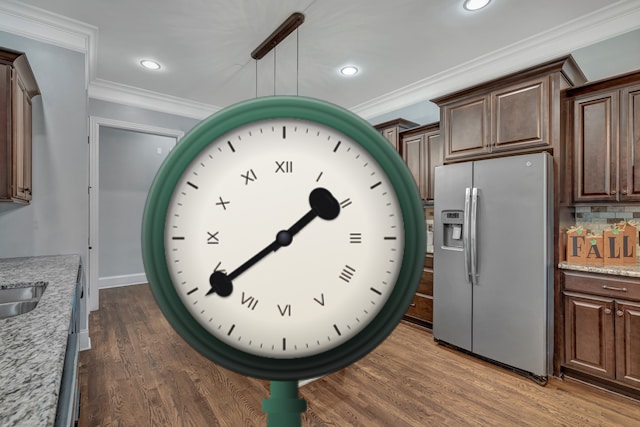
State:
1h39
